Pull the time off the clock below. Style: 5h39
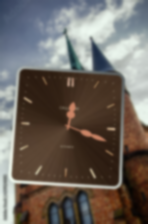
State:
12h18
